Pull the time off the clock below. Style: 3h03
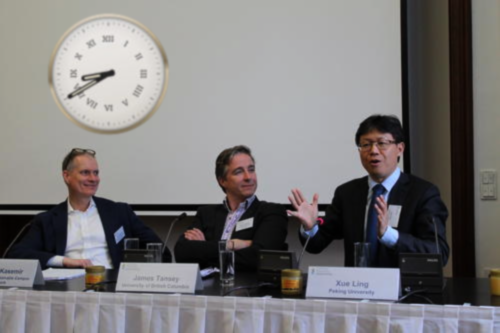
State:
8h40
